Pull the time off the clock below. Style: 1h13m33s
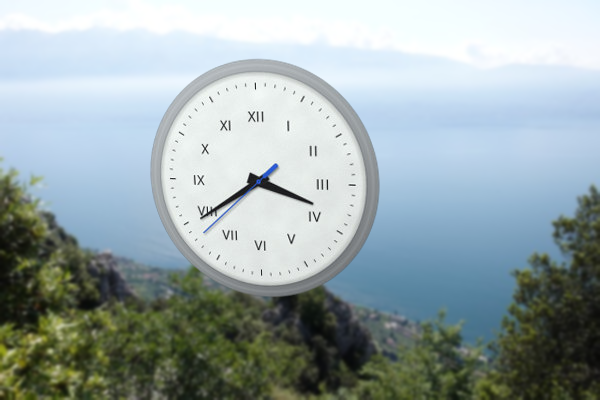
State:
3h39m38s
